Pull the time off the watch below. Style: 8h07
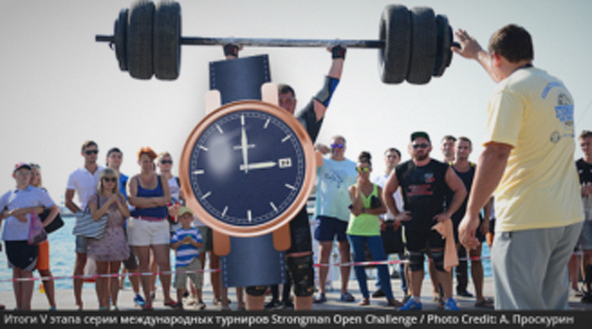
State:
3h00
